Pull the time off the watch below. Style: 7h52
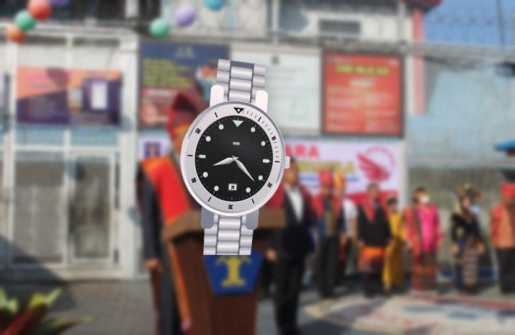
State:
8h22
